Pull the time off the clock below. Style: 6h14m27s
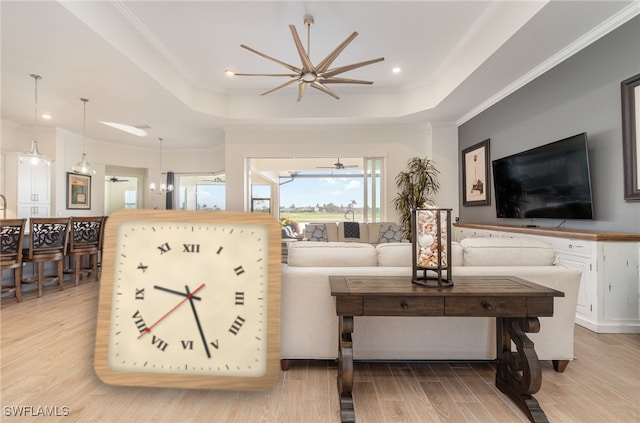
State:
9h26m38s
